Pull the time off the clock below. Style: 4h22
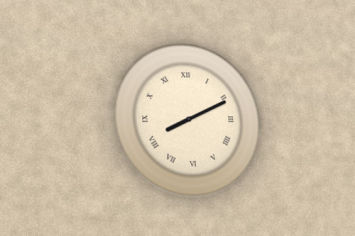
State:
8h11
